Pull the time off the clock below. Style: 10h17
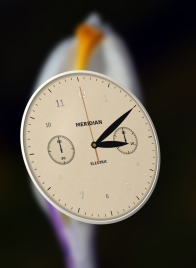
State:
3h10
